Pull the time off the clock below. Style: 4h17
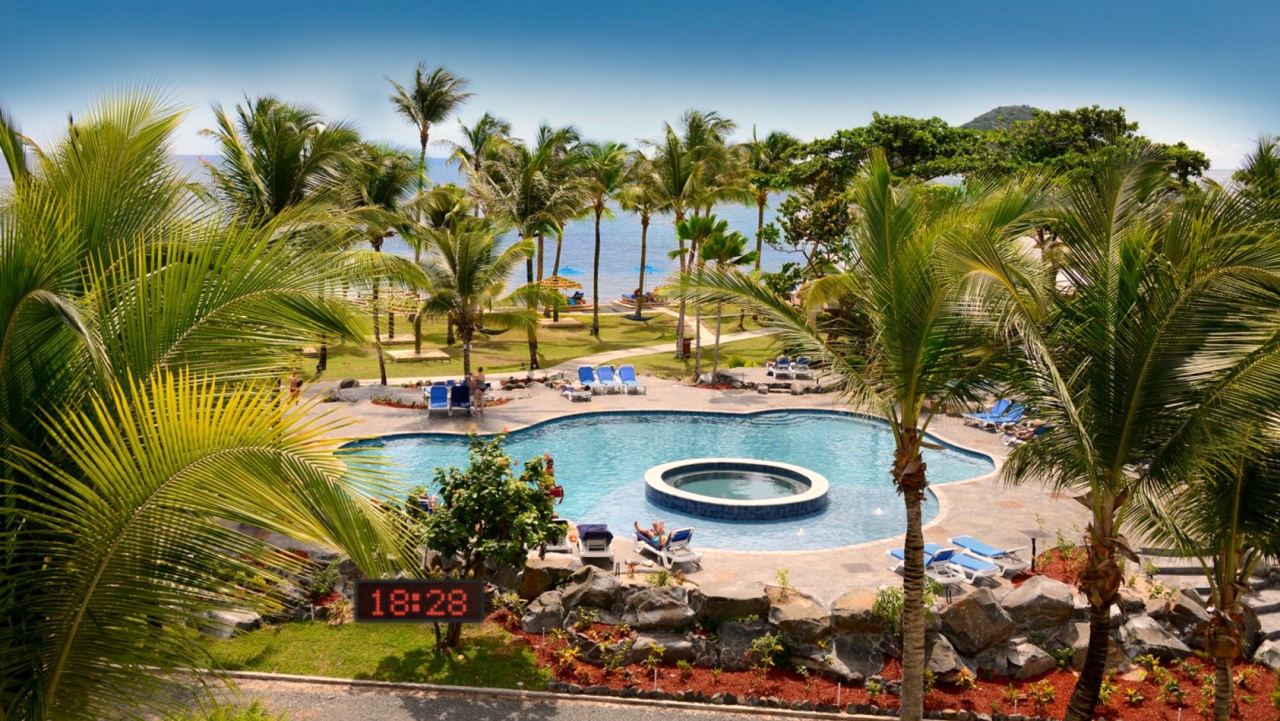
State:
18h28
